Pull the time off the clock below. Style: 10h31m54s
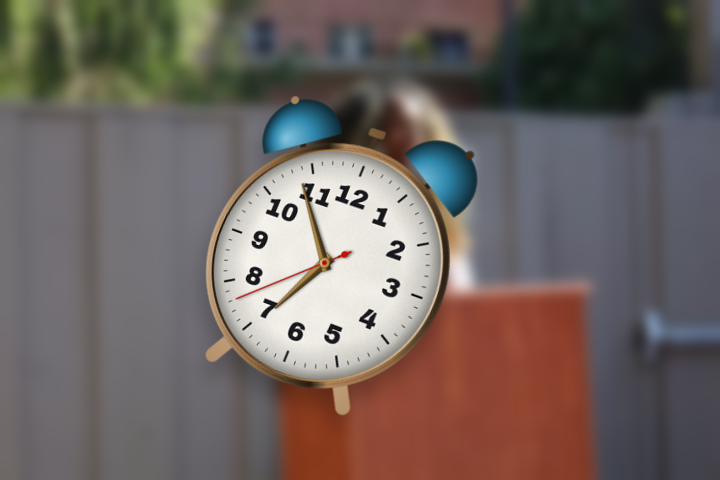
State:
6h53m38s
